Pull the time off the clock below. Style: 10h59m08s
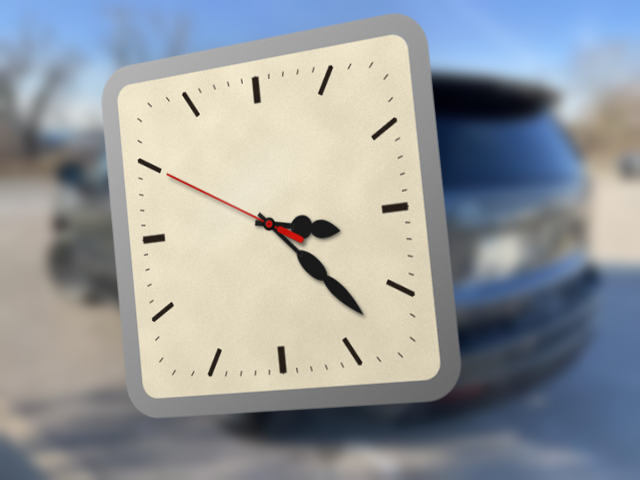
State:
3h22m50s
